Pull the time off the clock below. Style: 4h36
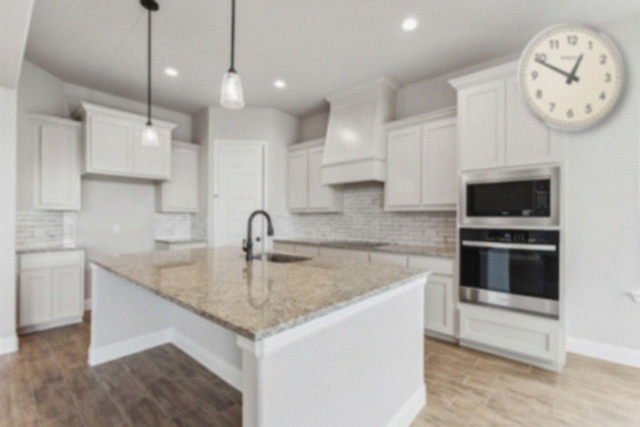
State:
12h49
